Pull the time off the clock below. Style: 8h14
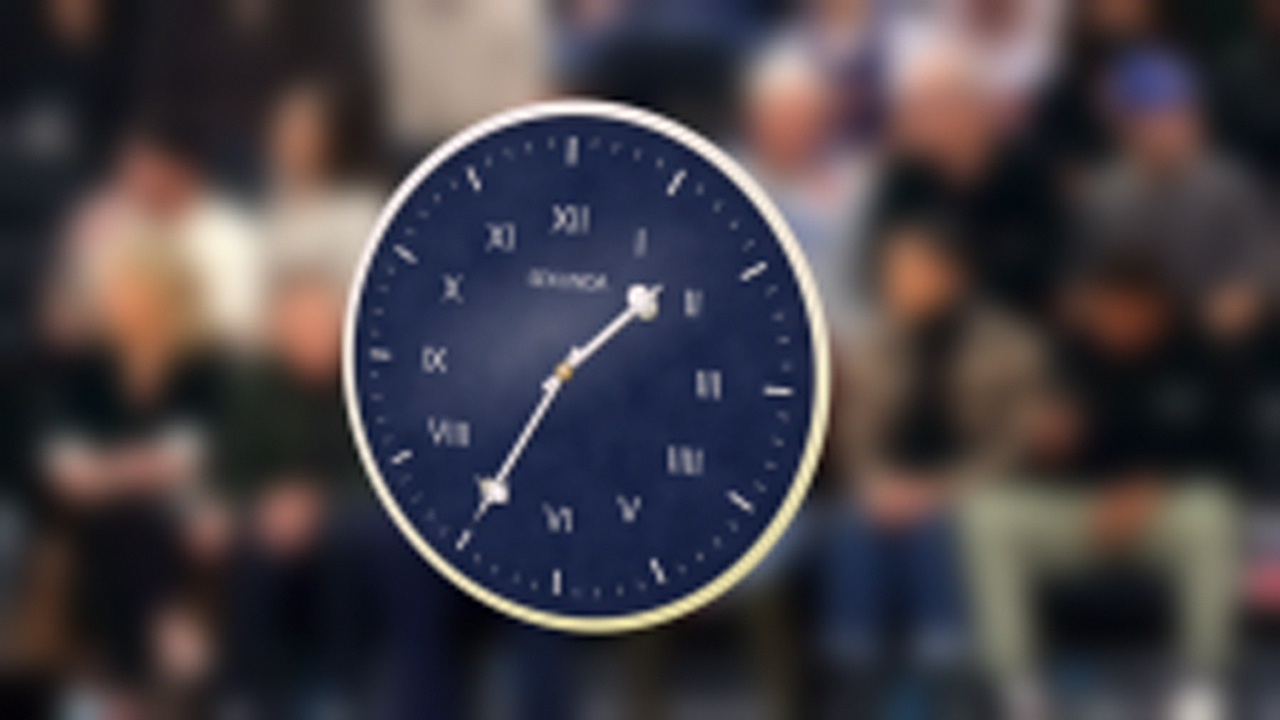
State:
1h35
